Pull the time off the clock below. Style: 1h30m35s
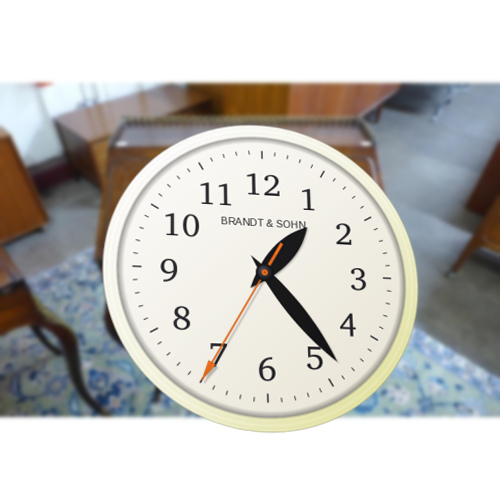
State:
1h23m35s
